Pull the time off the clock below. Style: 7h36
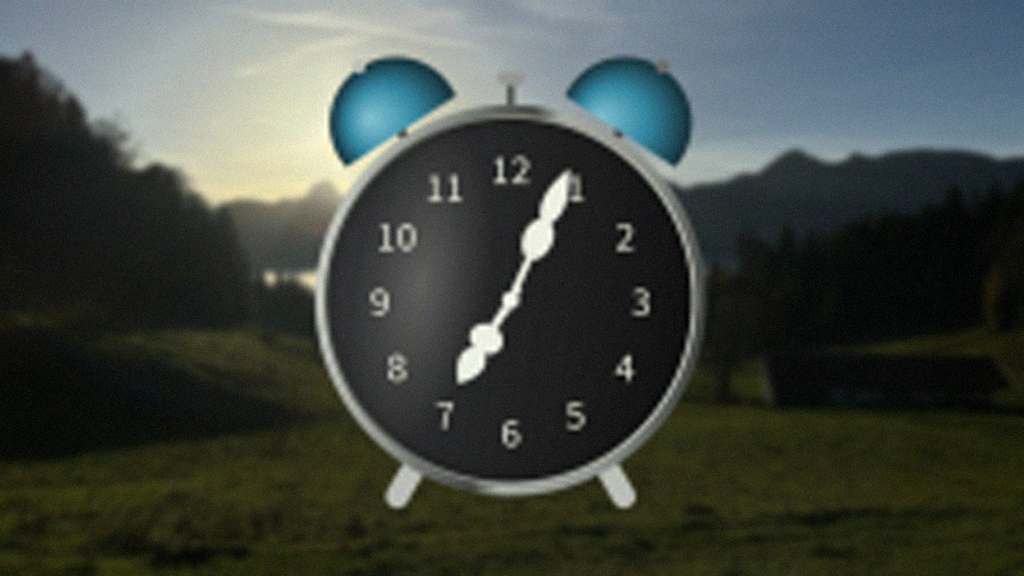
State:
7h04
